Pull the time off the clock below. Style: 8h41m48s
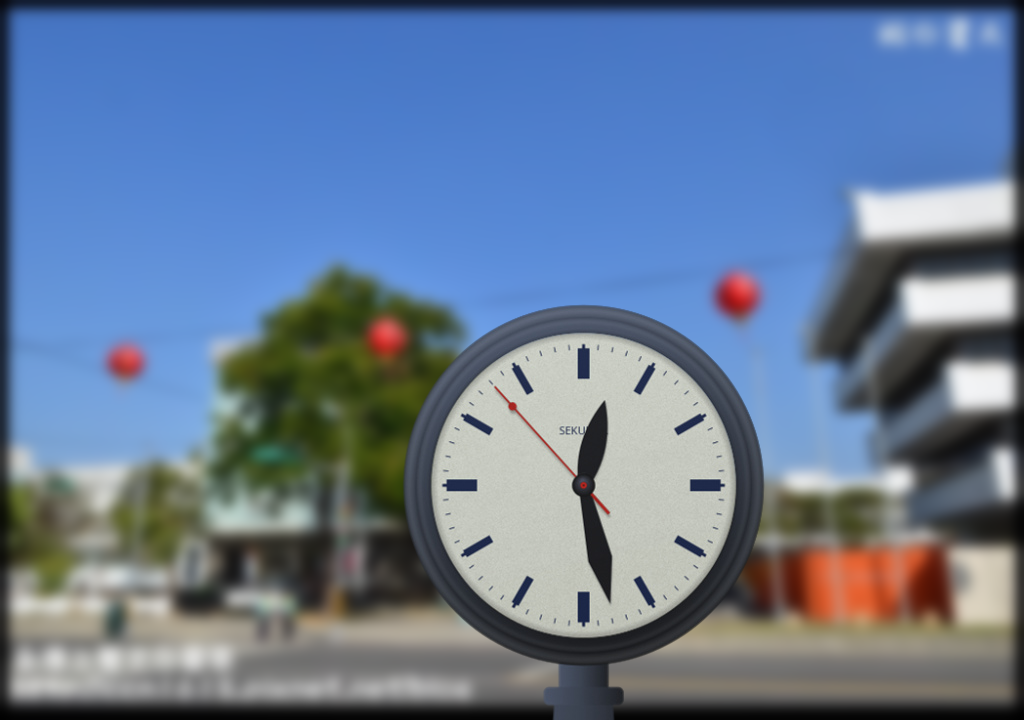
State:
12h27m53s
